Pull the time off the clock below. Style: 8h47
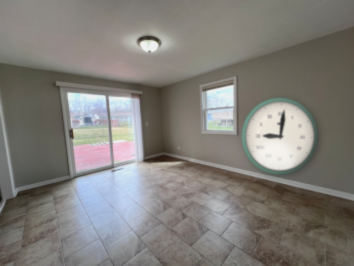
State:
9h01
